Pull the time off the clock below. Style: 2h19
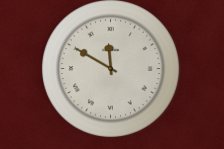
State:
11h50
